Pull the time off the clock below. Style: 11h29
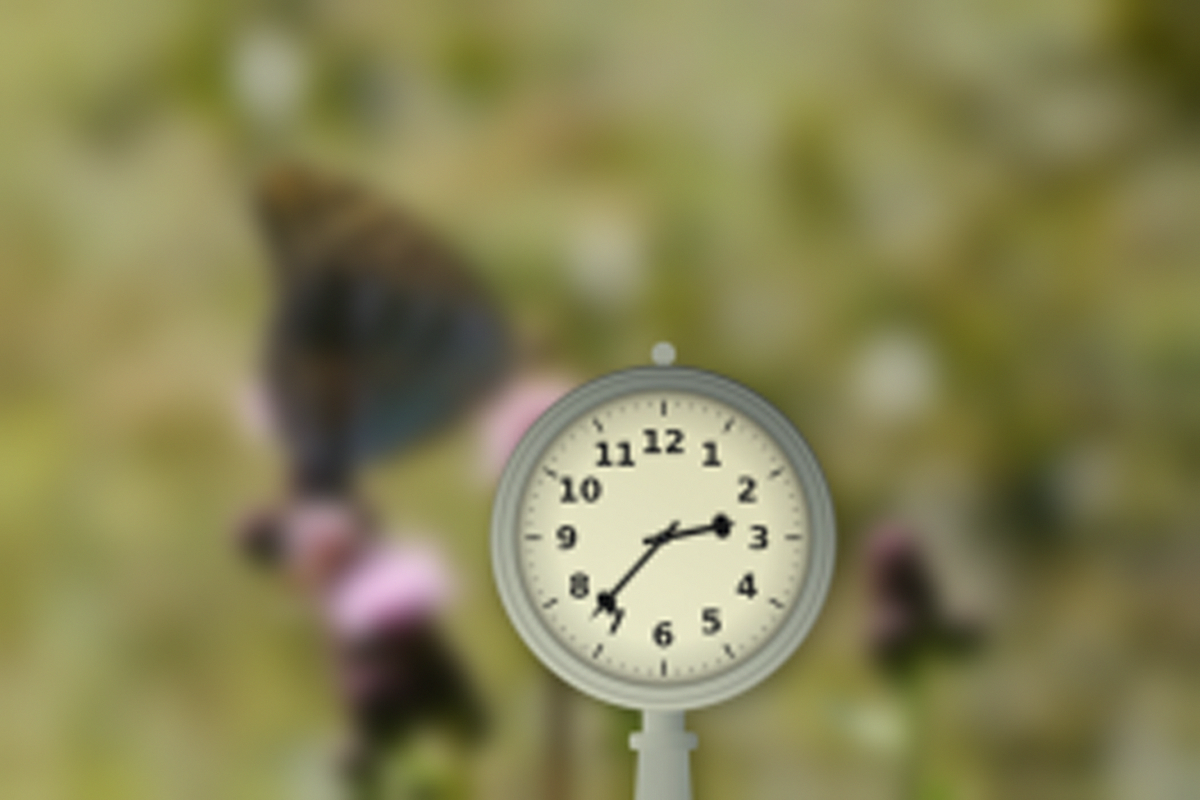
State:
2h37
